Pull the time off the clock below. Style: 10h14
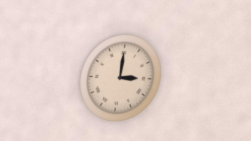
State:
3h00
